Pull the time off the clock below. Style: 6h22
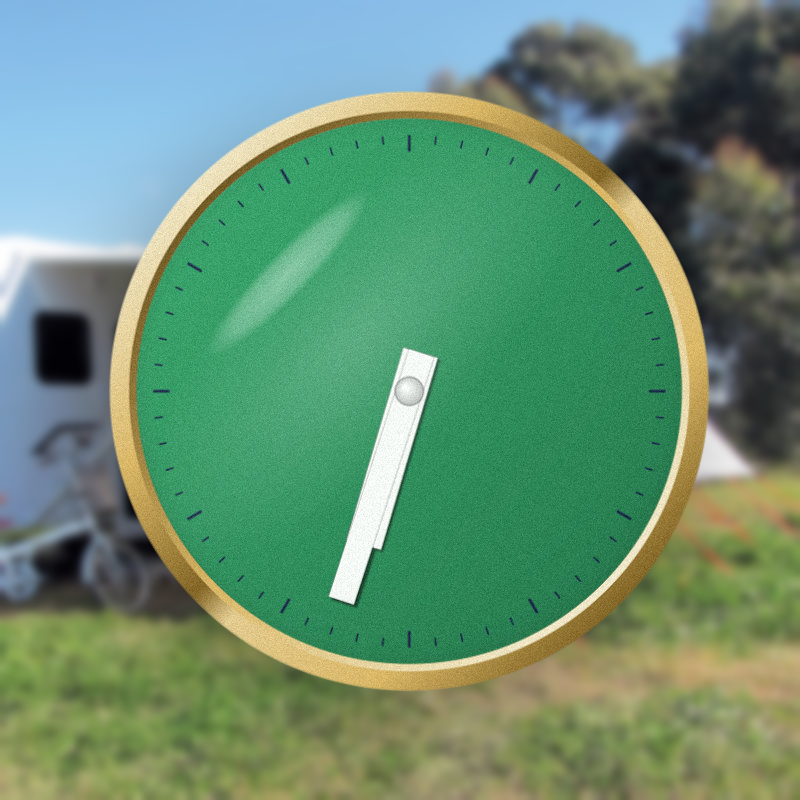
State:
6h33
